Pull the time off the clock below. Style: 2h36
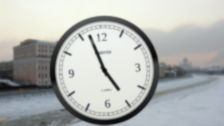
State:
4h57
